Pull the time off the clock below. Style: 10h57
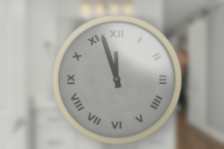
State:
11h57
